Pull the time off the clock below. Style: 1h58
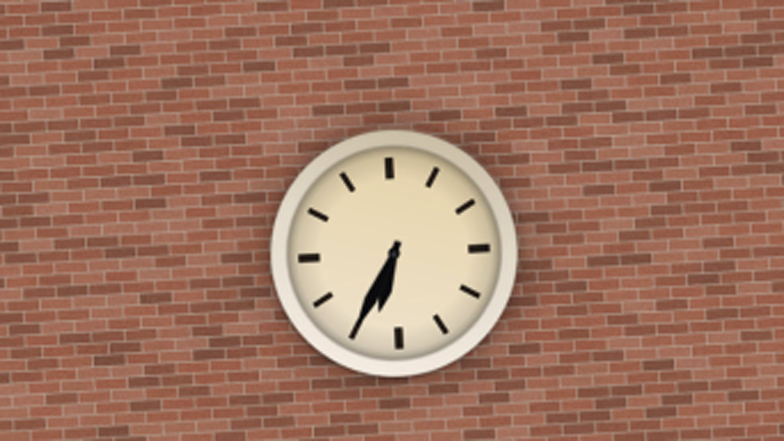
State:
6h35
